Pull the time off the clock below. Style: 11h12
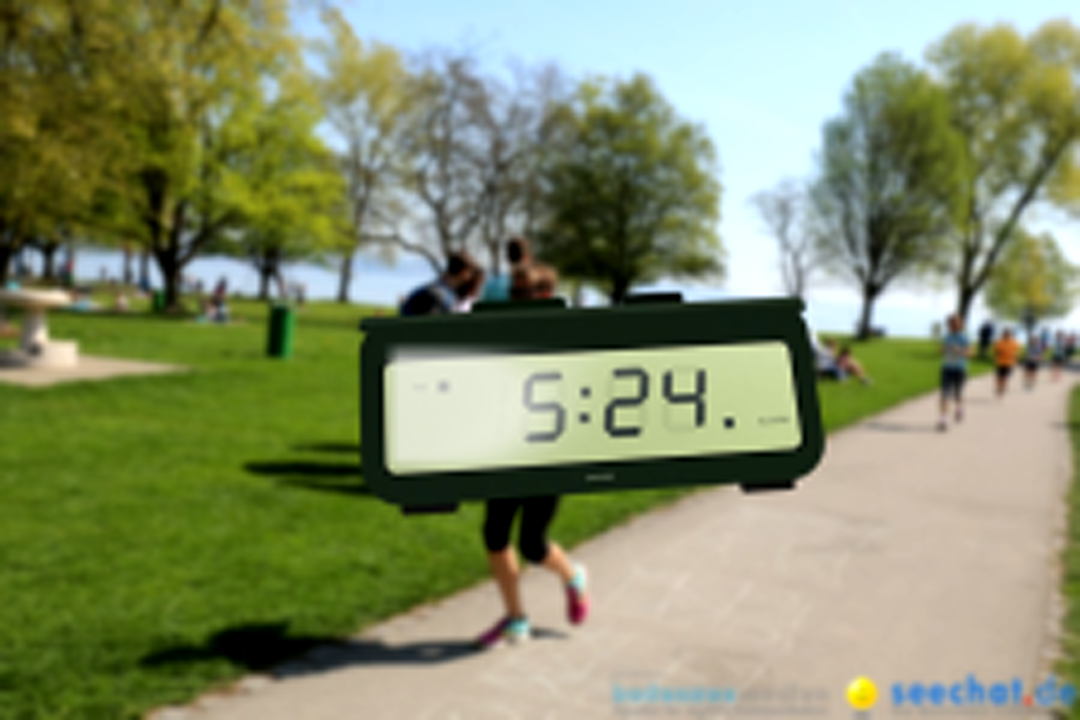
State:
5h24
